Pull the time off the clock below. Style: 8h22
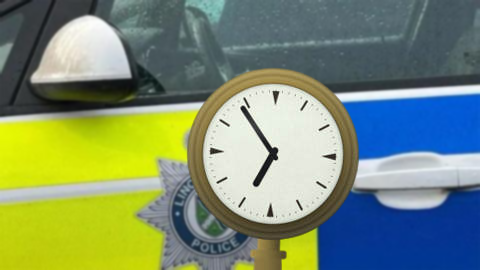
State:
6h54
